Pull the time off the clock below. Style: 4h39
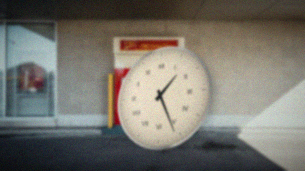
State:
1h26
